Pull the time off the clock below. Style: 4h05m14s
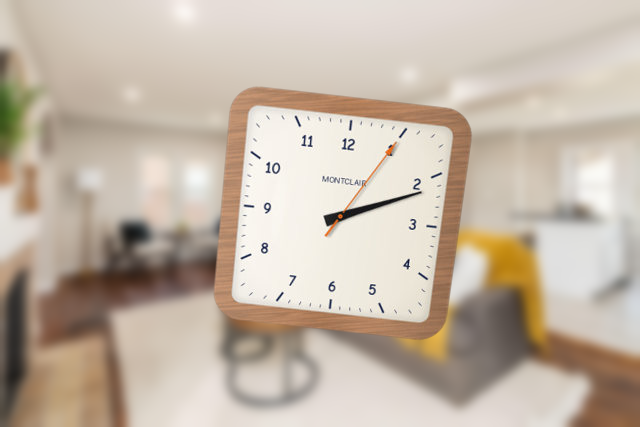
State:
2h11m05s
